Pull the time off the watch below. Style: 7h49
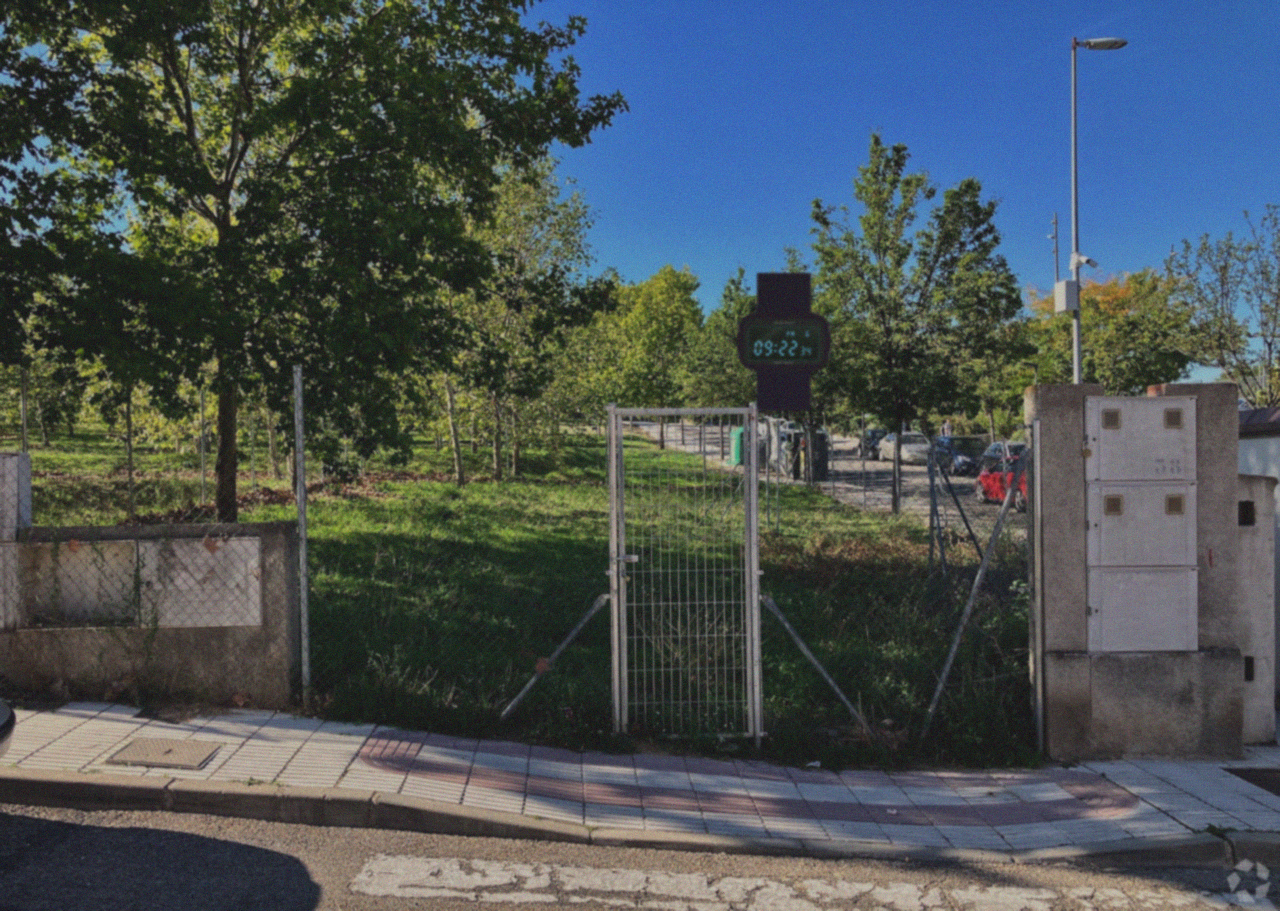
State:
9h22
